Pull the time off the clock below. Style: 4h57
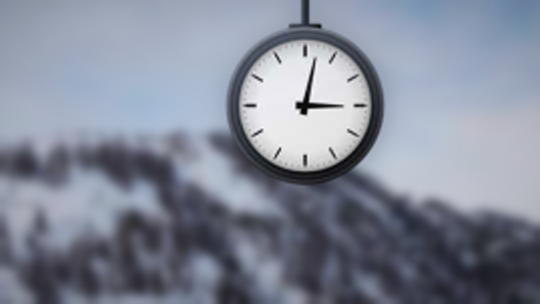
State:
3h02
